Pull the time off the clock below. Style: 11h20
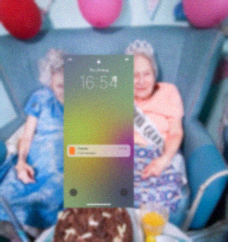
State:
16h54
